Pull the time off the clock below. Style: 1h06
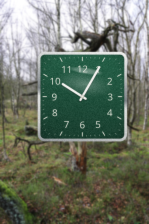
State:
10h05
